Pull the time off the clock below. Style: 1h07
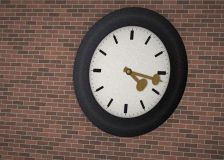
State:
4h17
